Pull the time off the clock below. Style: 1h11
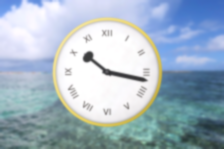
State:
10h17
